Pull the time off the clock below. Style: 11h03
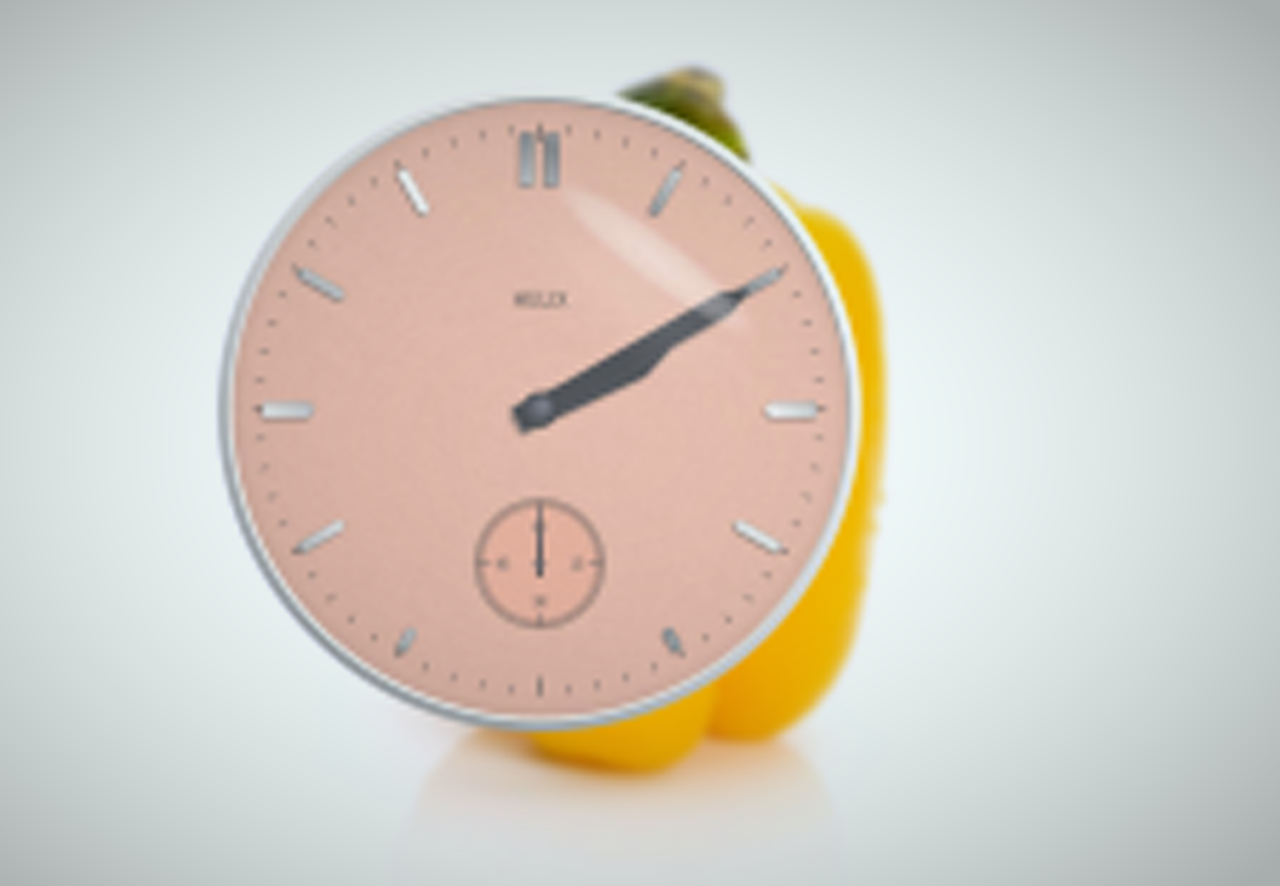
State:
2h10
